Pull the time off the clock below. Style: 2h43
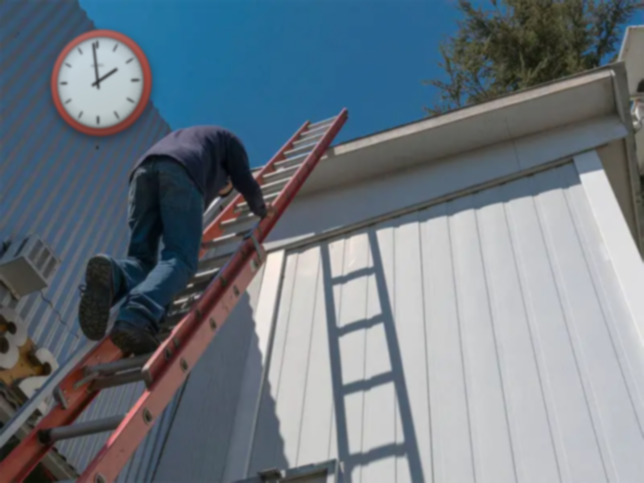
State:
1h59
